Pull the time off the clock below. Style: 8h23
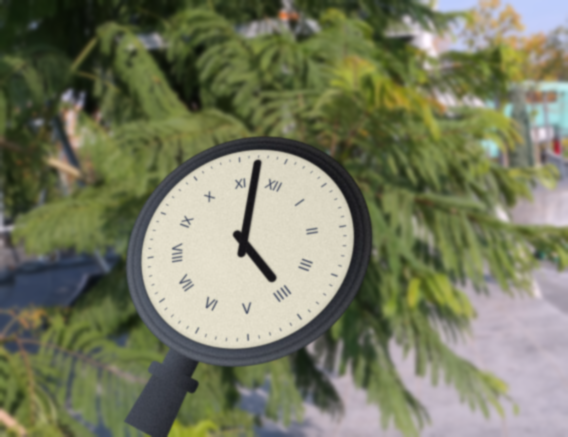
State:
3h57
